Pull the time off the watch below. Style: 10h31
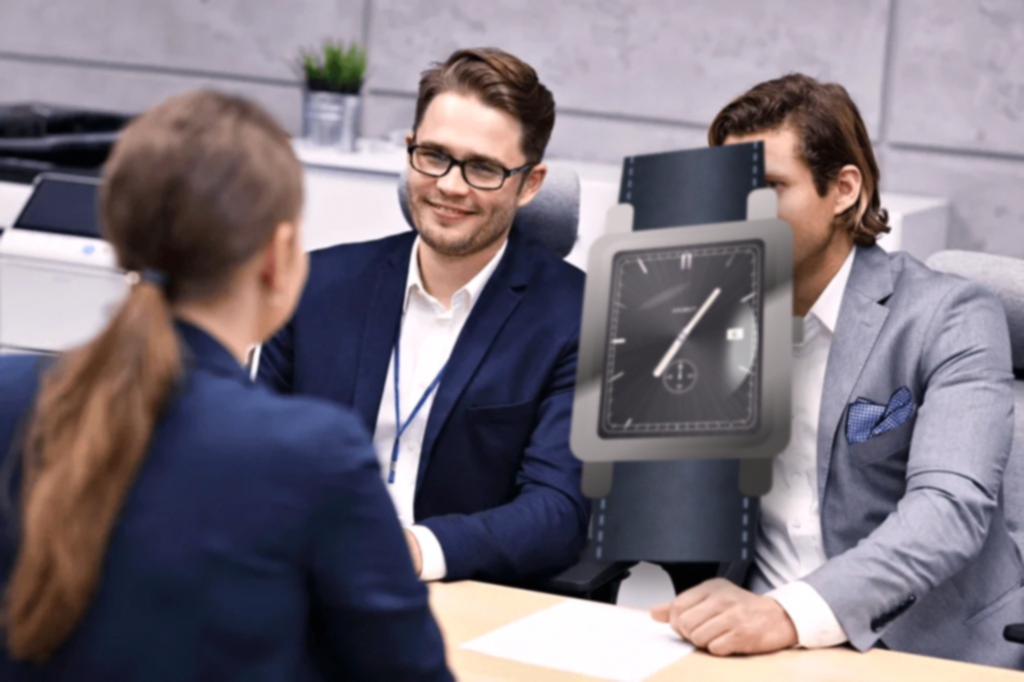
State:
7h06
